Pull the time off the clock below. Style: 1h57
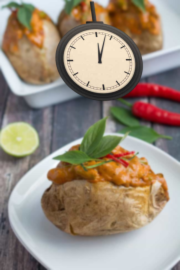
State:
12h03
